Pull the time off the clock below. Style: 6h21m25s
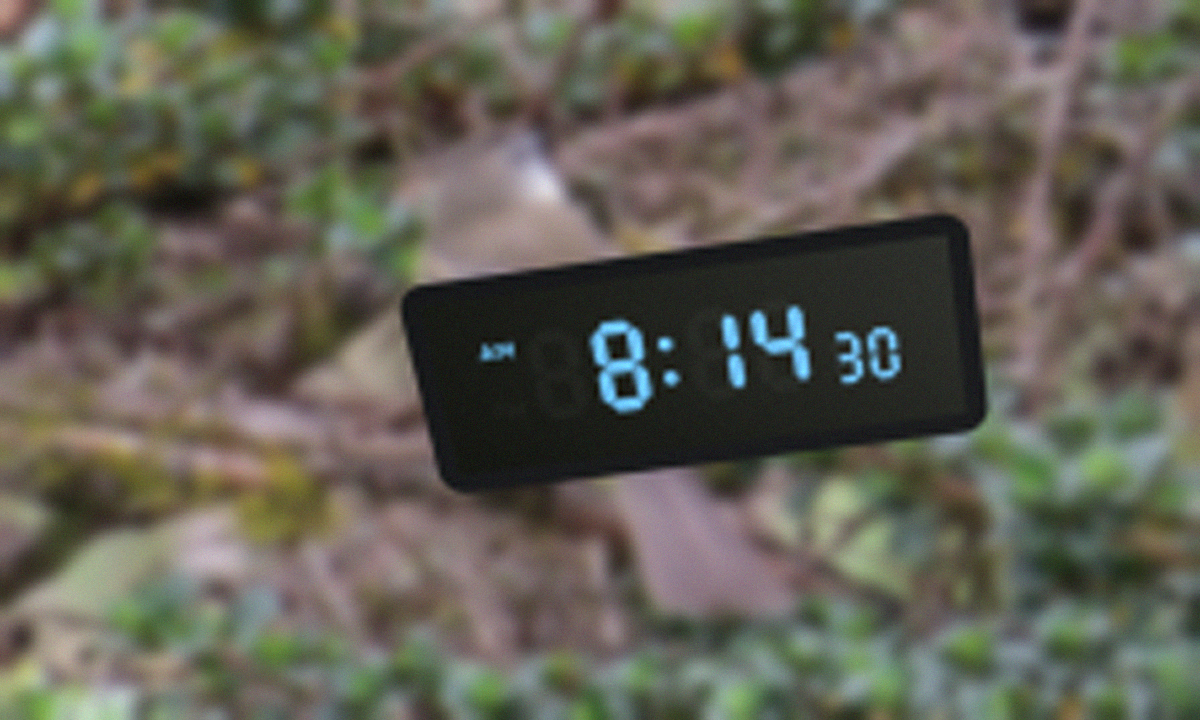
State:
8h14m30s
